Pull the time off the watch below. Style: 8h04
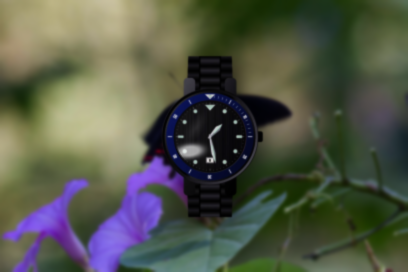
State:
1h28
